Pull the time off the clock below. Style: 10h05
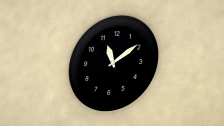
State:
11h09
